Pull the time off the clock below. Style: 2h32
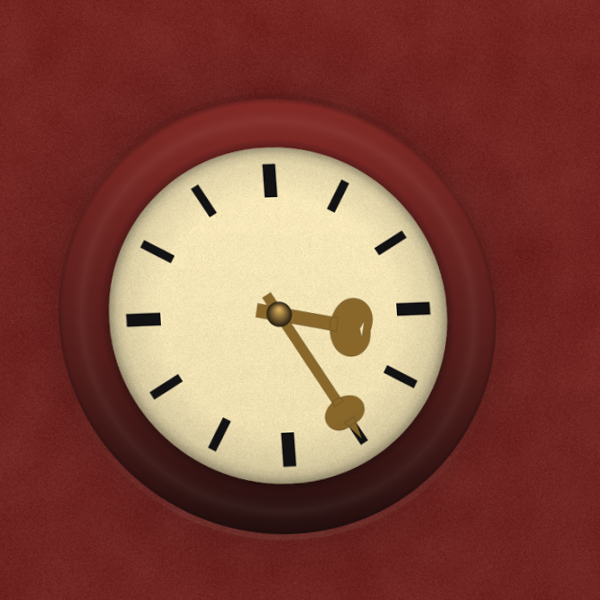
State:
3h25
